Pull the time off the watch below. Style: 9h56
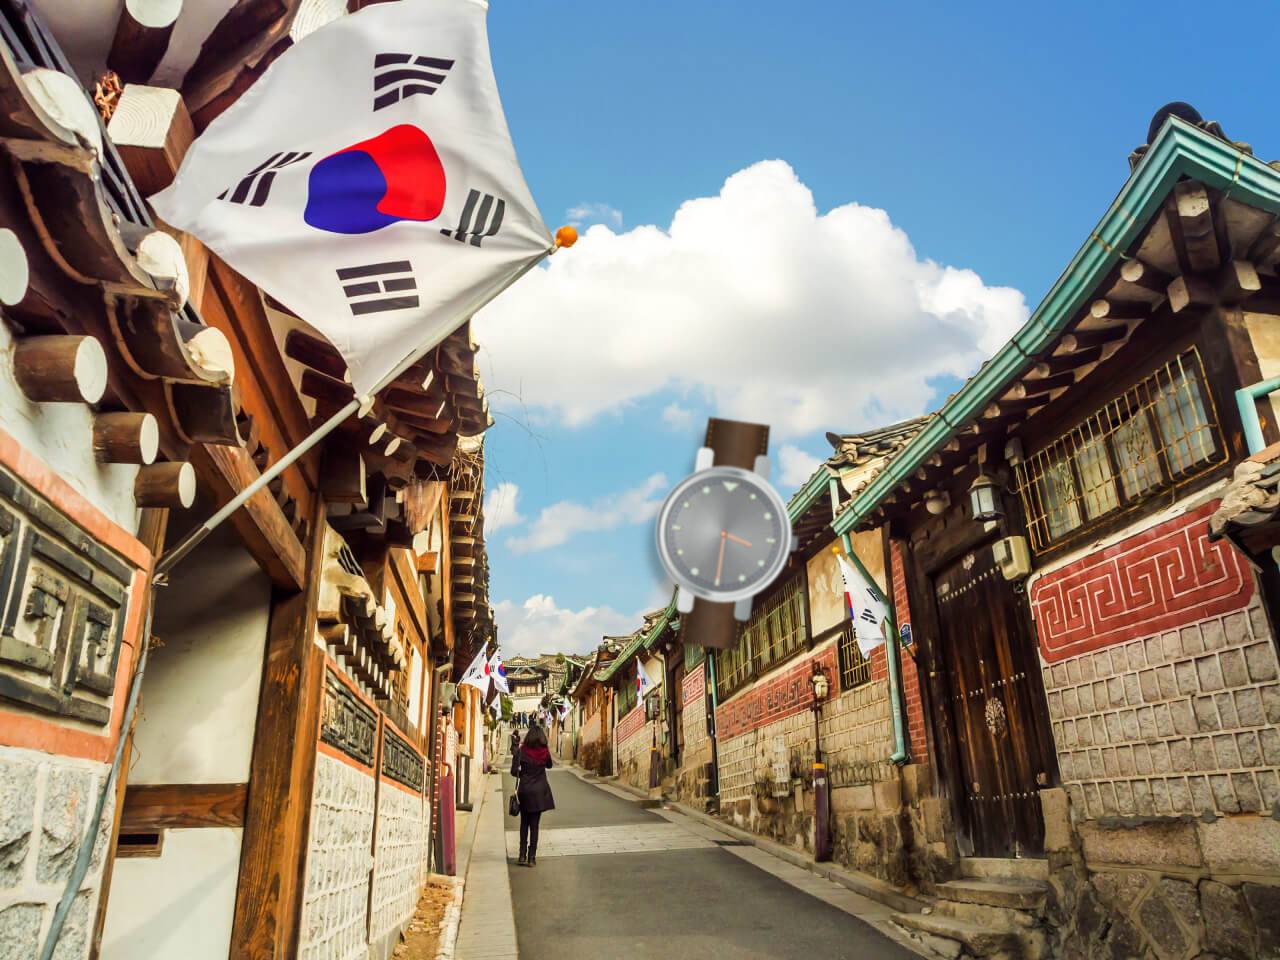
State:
3h30
